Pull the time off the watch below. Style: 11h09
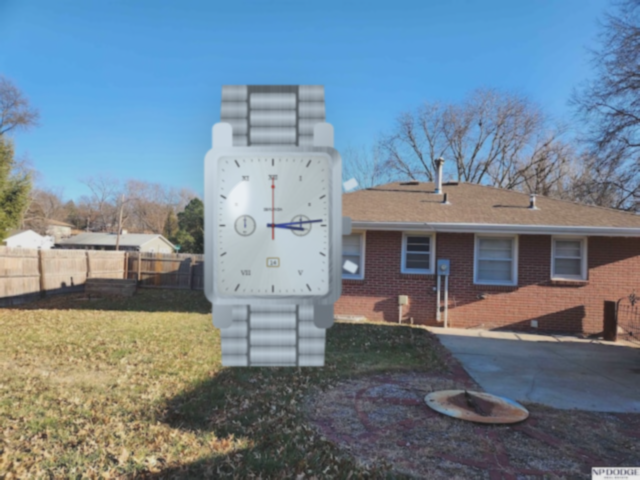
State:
3h14
